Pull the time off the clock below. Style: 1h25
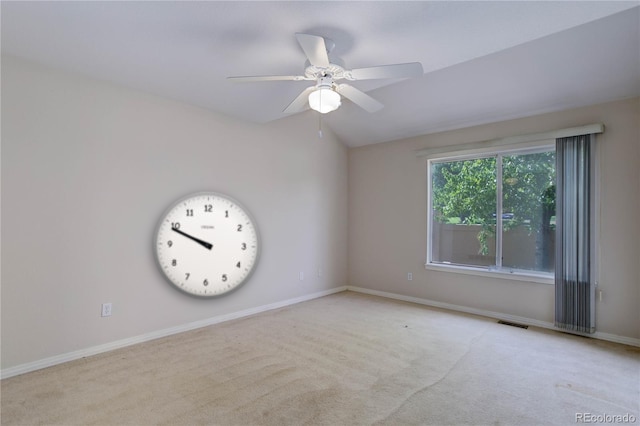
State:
9h49
